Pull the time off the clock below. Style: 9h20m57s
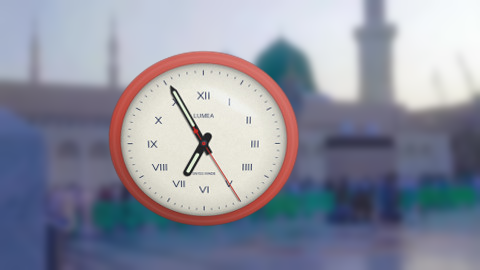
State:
6h55m25s
